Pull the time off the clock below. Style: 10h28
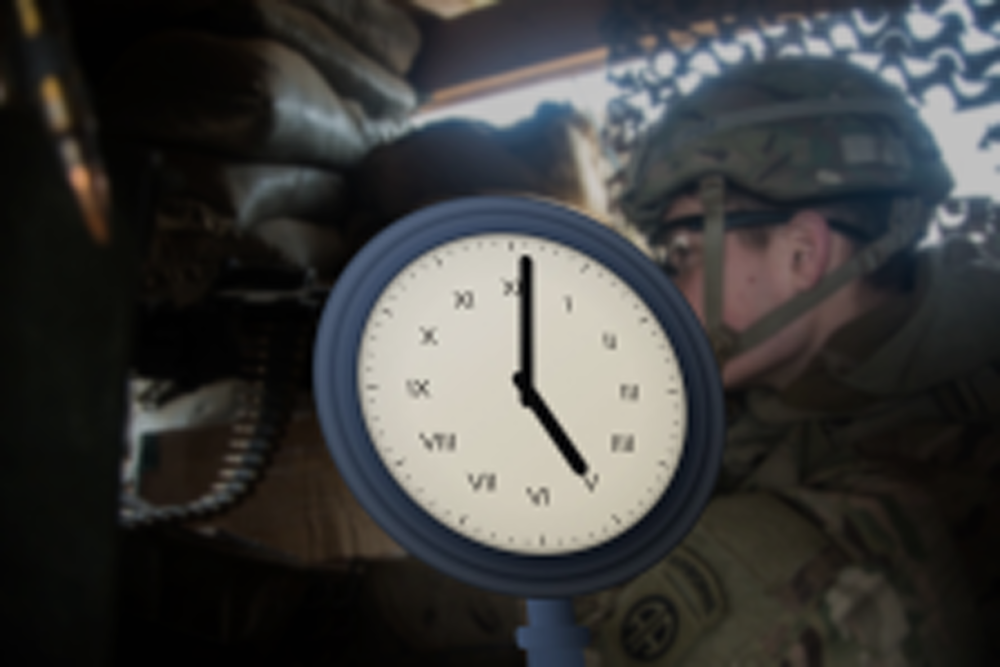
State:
5h01
